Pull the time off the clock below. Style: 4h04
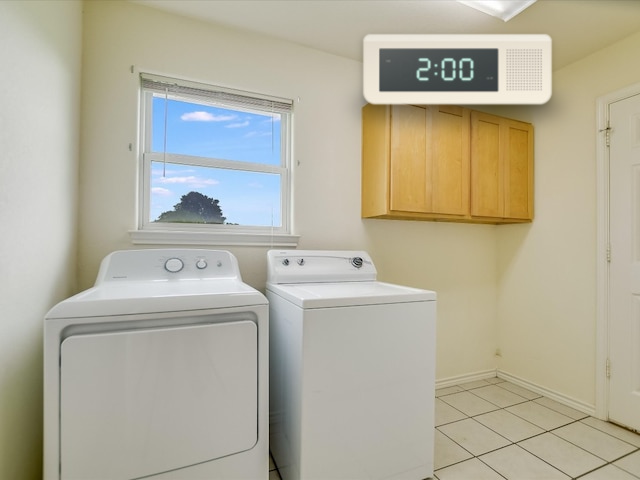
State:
2h00
